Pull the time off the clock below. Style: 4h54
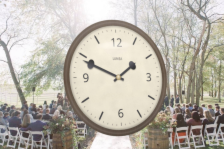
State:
1h49
